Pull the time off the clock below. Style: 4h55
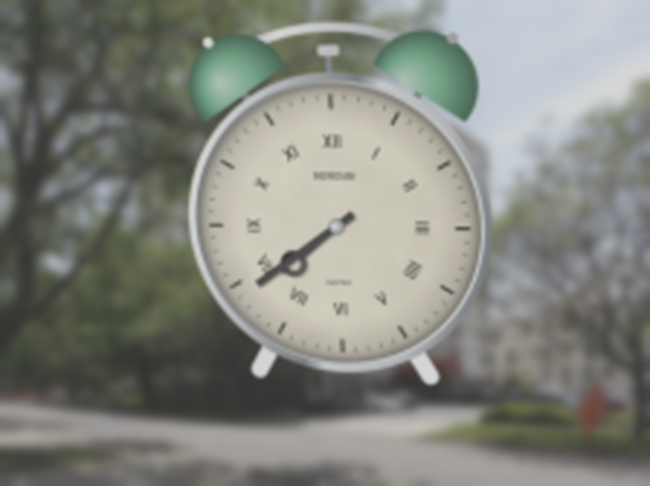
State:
7h39
